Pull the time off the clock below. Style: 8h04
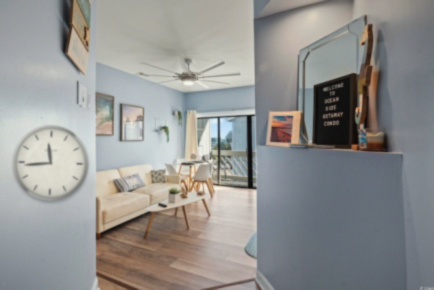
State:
11h44
